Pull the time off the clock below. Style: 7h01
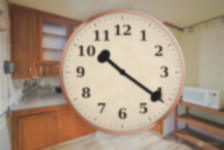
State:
10h21
